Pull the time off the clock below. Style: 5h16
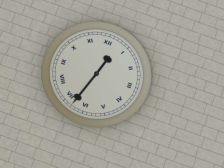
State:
12h33
